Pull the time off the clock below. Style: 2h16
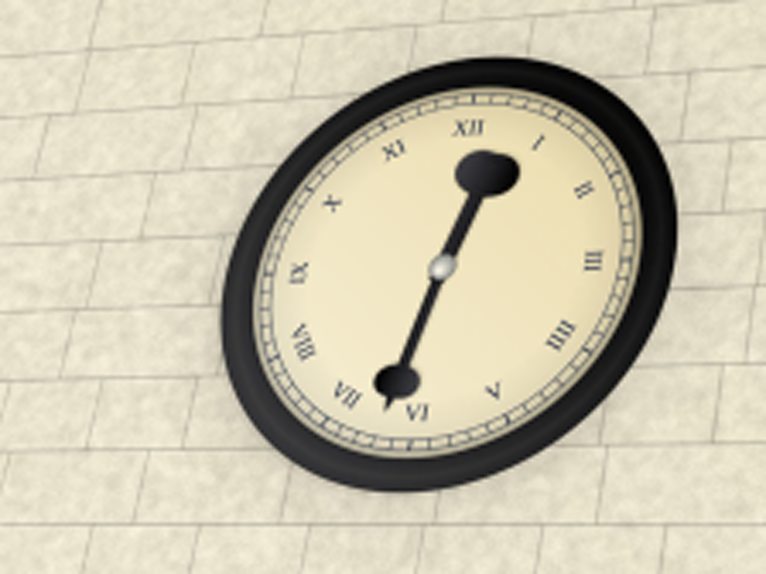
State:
12h32
